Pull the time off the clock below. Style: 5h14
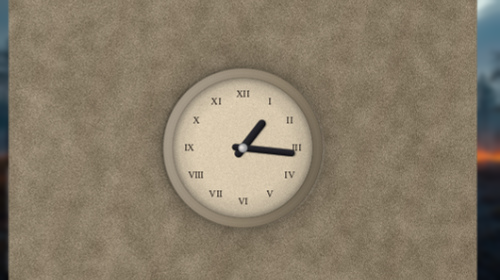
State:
1h16
